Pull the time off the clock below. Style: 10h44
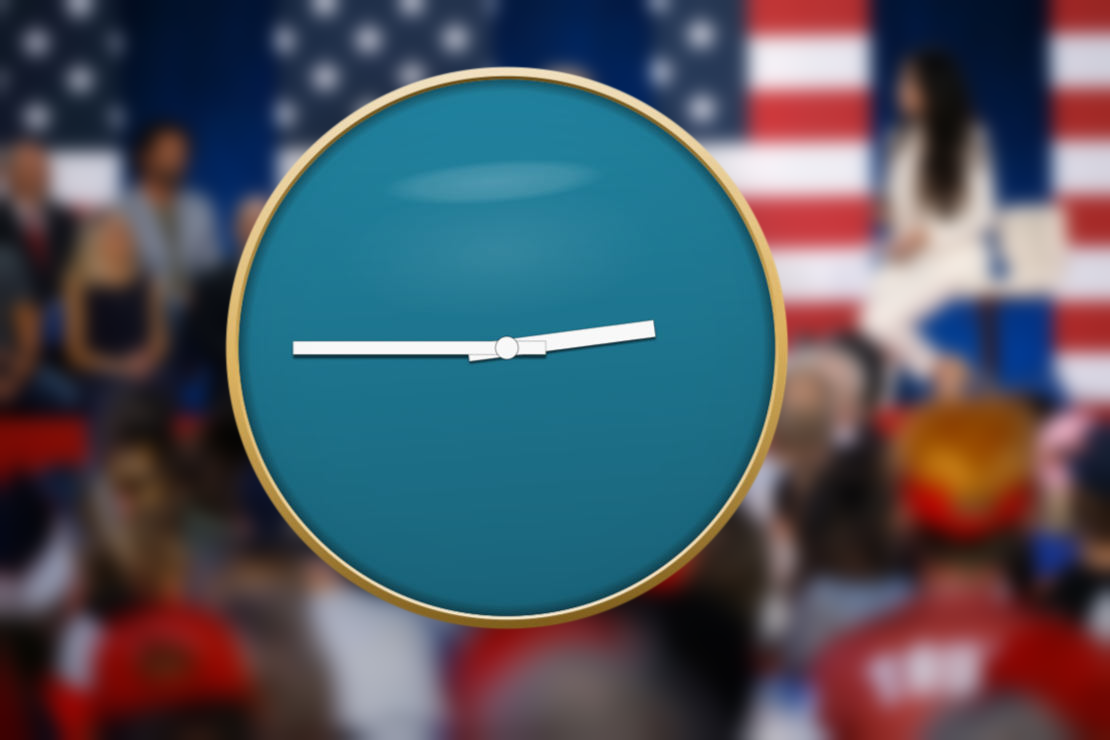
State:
2h45
